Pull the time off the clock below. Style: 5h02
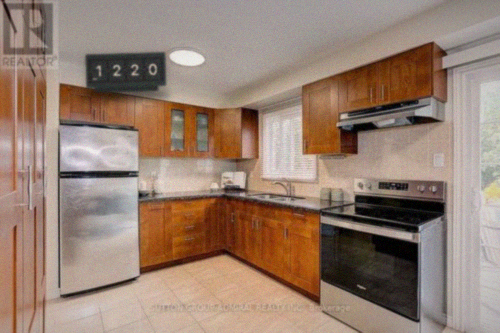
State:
12h20
